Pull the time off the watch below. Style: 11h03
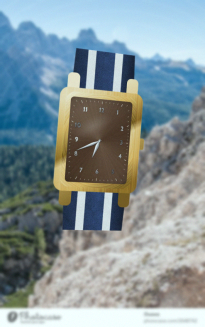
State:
6h41
